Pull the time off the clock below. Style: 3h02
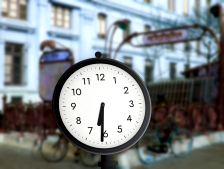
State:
6h31
